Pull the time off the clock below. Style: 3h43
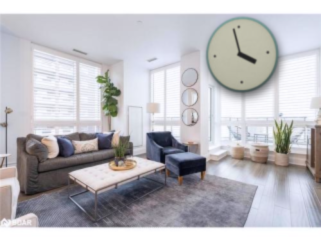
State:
3h58
